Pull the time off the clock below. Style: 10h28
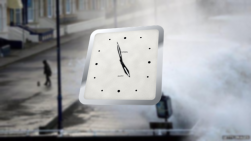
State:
4h57
